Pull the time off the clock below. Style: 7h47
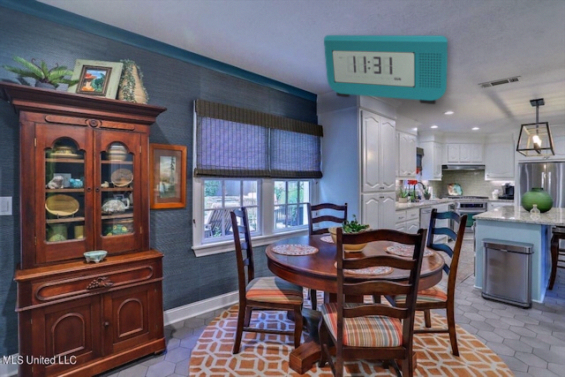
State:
11h31
